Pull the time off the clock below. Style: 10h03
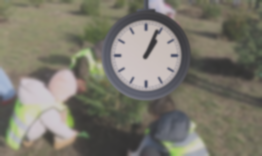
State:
1h04
